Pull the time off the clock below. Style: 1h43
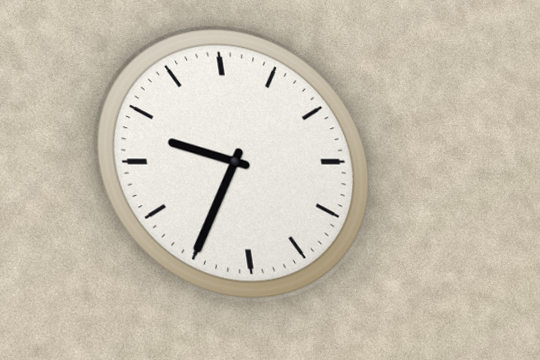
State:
9h35
